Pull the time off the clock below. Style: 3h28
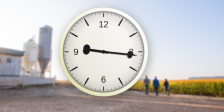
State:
9h16
